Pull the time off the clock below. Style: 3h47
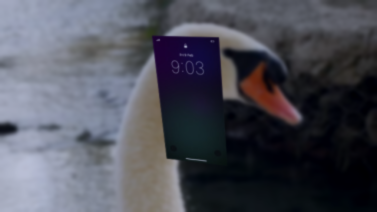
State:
9h03
